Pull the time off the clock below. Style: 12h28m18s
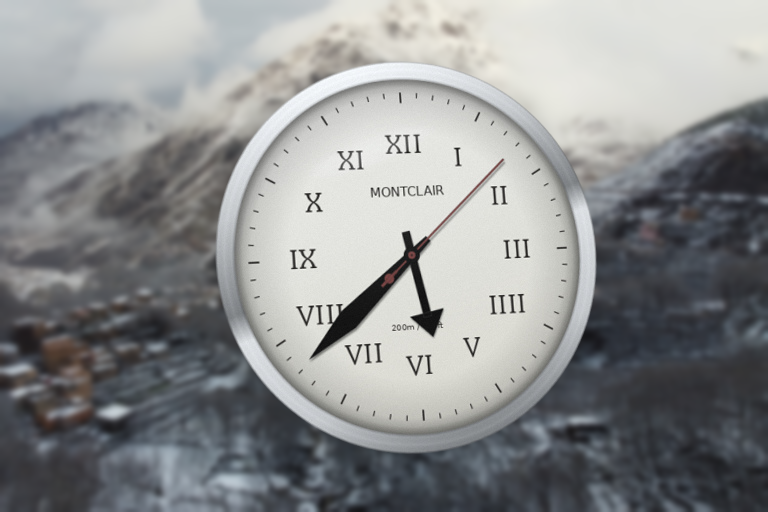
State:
5h38m08s
